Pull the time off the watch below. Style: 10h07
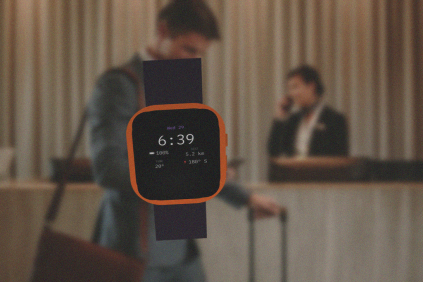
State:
6h39
